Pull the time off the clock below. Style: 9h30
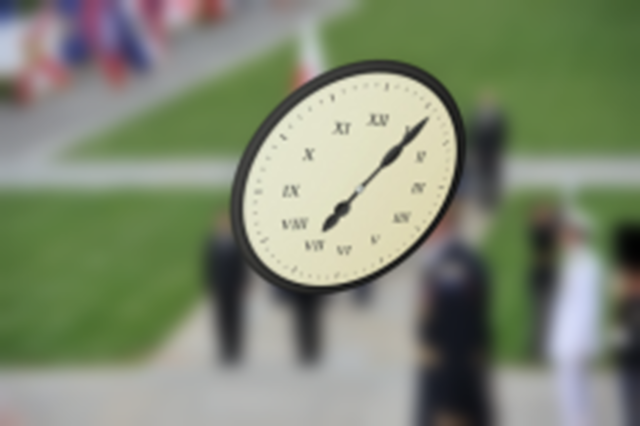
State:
7h06
